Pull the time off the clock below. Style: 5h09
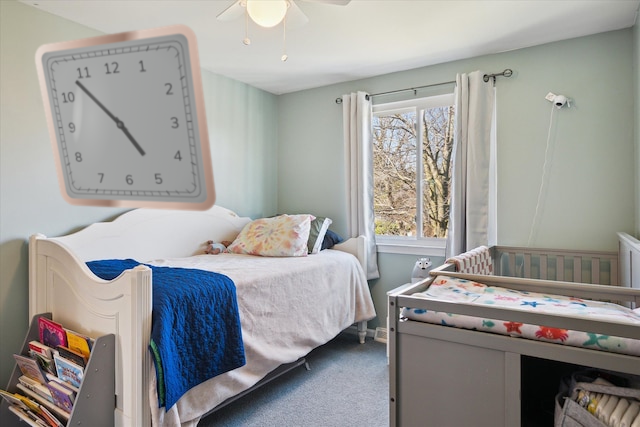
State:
4h53
